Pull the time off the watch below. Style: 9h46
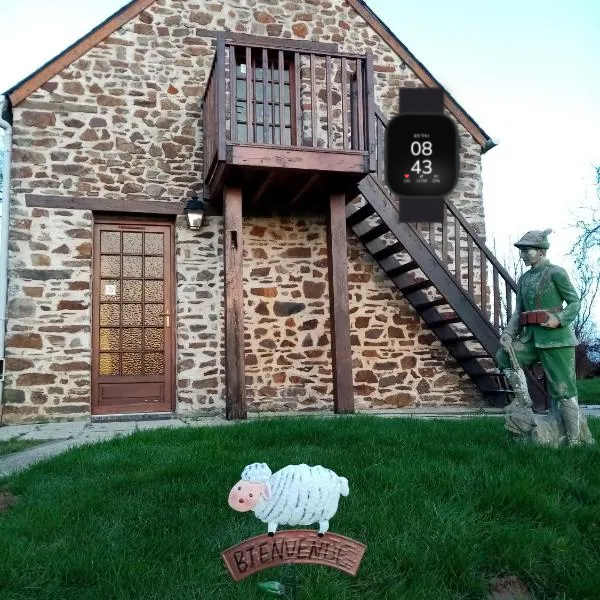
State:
8h43
